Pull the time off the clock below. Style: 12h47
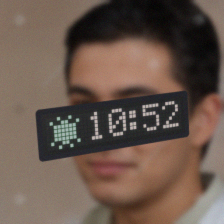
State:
10h52
